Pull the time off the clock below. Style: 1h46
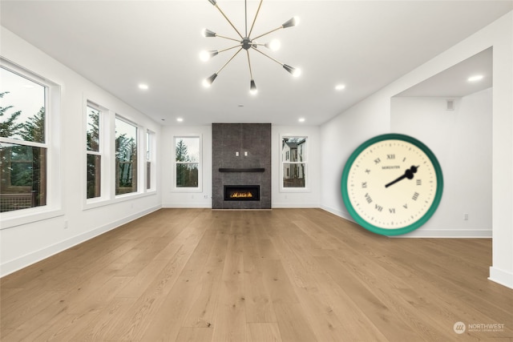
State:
2h10
